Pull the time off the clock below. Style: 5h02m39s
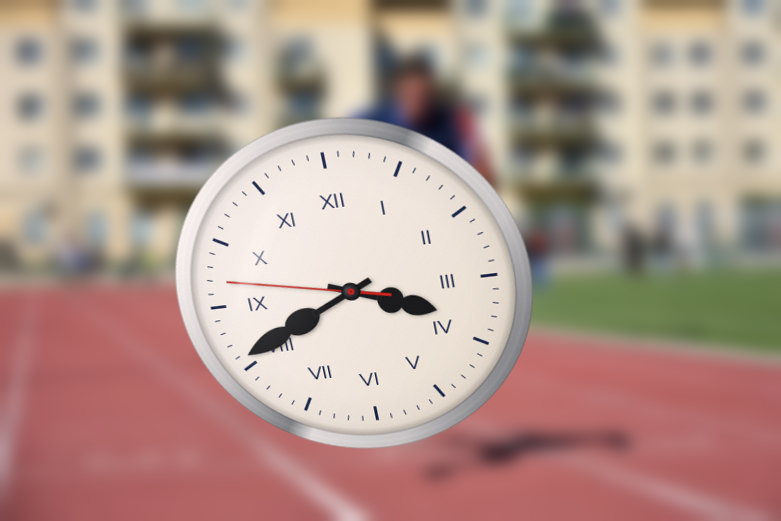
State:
3h40m47s
